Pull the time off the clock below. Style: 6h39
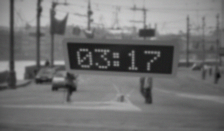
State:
3h17
